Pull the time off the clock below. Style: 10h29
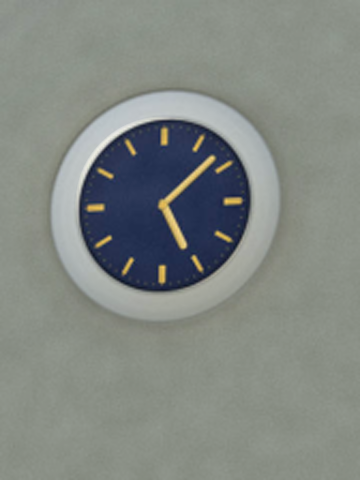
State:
5h08
